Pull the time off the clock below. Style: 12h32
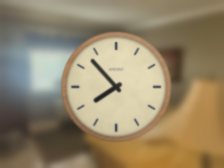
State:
7h53
